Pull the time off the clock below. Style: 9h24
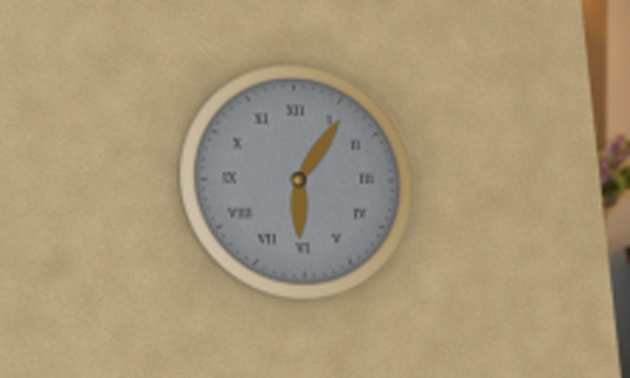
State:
6h06
